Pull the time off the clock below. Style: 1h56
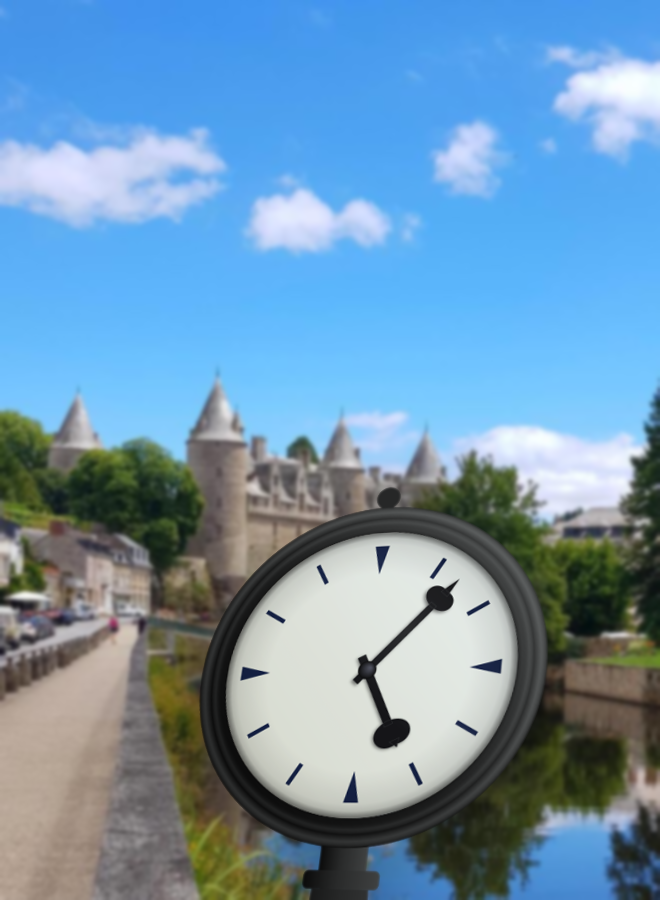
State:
5h07
